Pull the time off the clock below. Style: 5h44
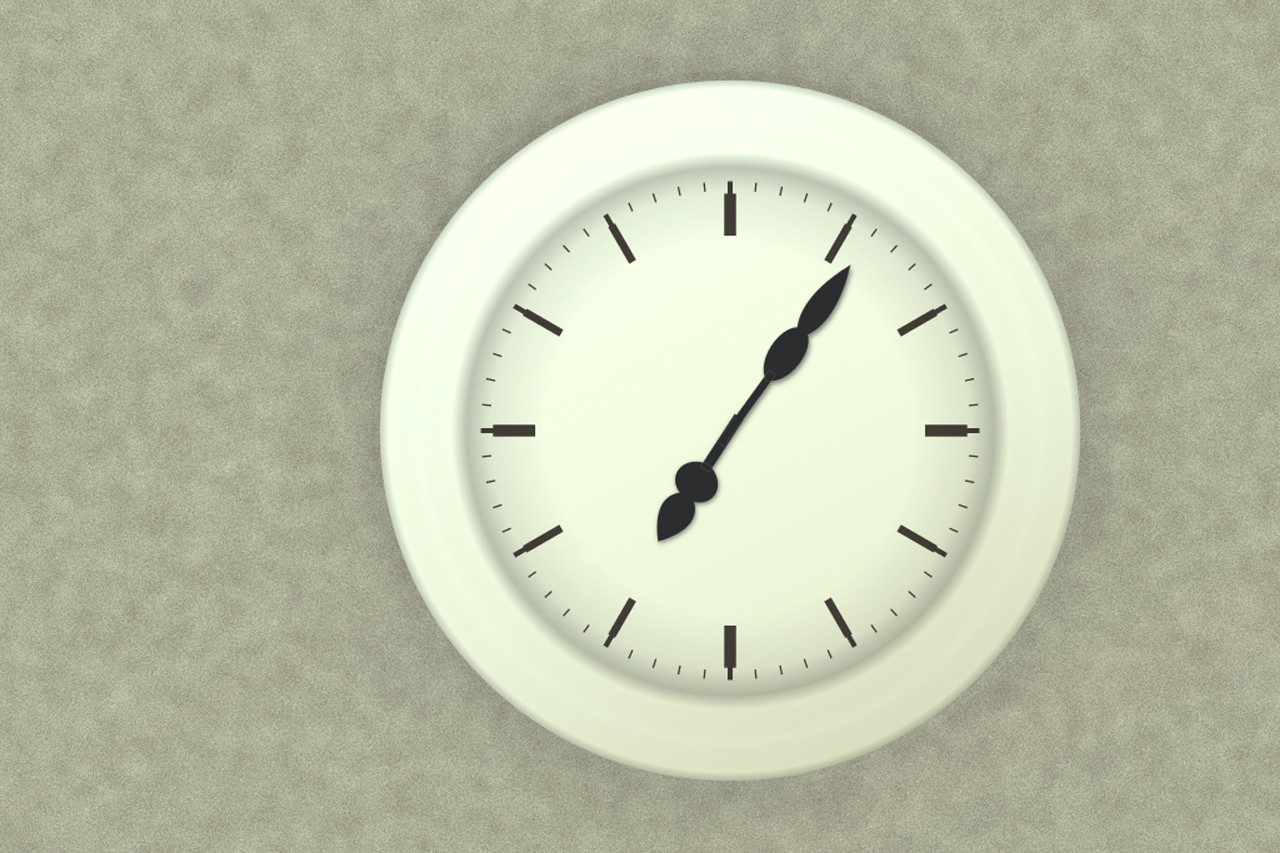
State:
7h06
